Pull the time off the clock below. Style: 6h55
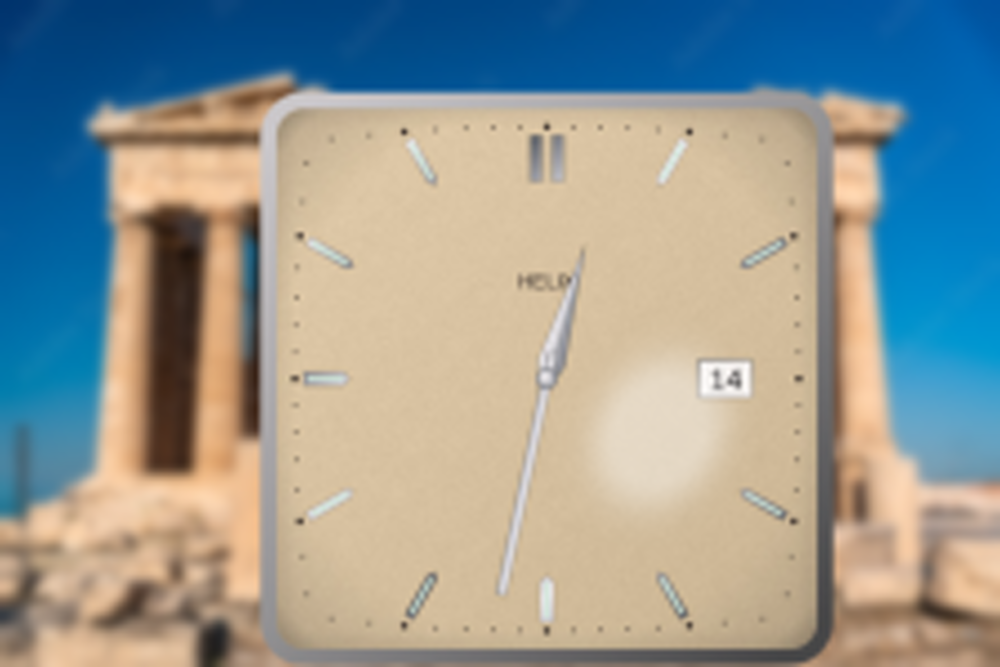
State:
12h32
